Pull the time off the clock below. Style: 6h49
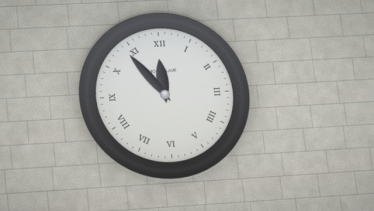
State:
11h54
